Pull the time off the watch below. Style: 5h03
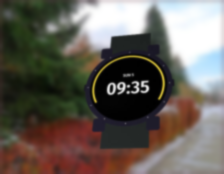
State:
9h35
